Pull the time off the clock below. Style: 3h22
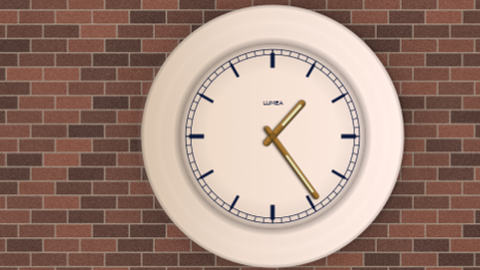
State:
1h24
